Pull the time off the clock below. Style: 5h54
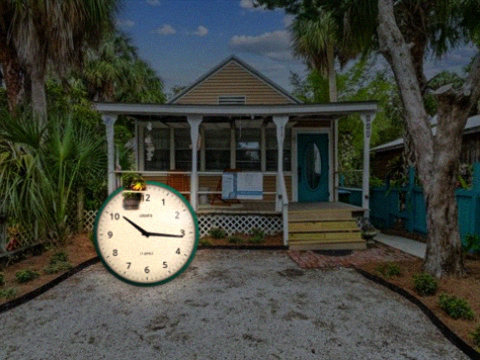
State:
10h16
